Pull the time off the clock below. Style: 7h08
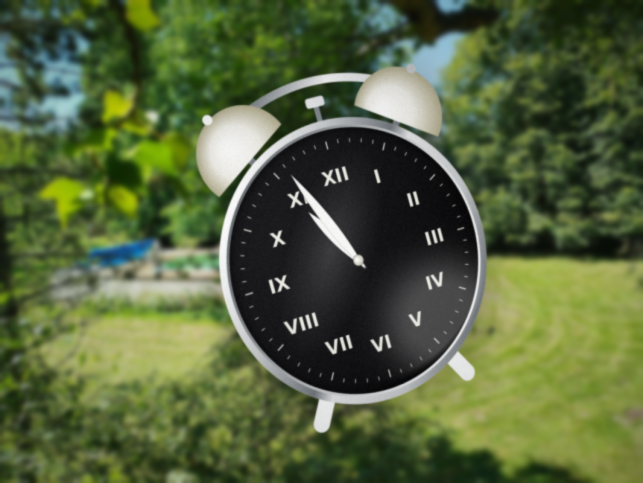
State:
10h56
